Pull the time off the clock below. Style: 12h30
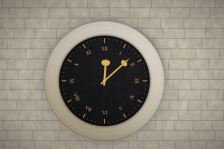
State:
12h08
